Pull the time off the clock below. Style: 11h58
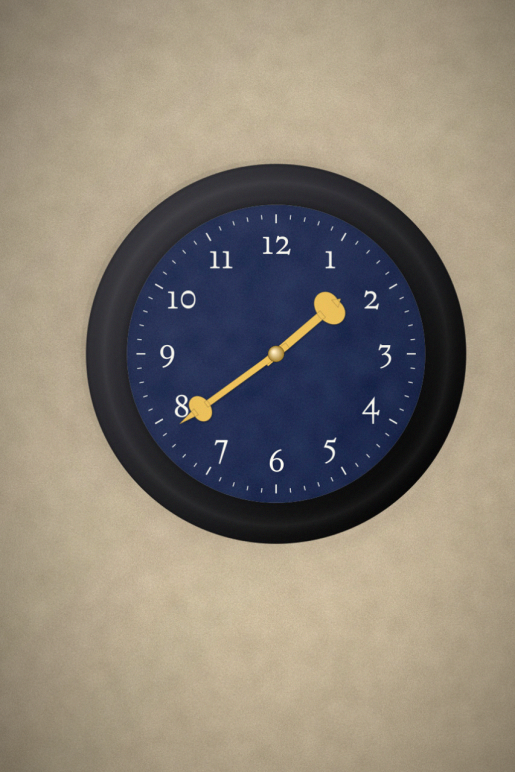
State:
1h39
